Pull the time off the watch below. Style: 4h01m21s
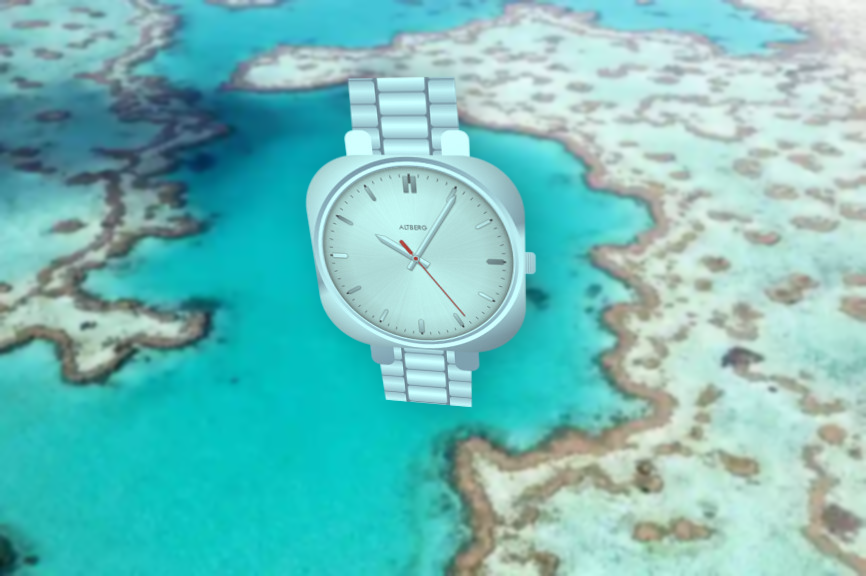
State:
10h05m24s
